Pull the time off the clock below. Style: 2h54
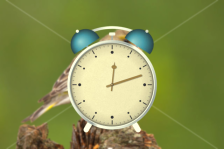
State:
12h12
